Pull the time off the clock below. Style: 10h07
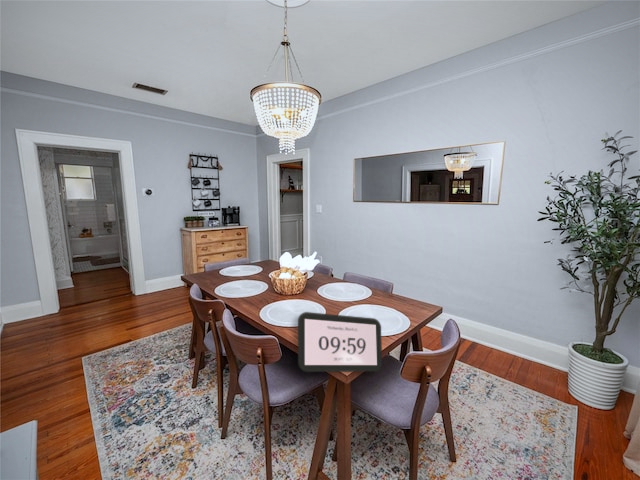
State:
9h59
